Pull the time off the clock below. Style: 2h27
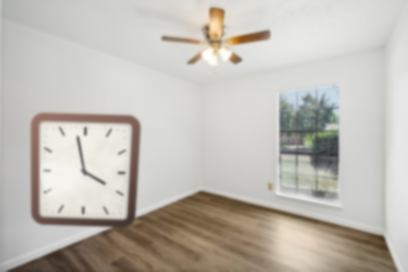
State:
3h58
